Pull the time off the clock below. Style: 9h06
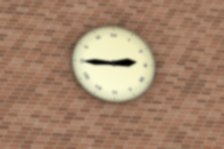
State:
2h45
